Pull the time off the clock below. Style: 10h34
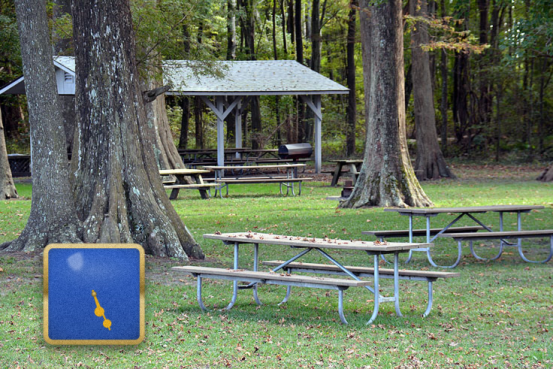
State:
5h26
